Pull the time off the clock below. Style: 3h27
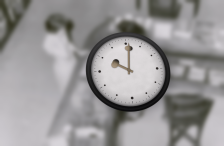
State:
10h01
